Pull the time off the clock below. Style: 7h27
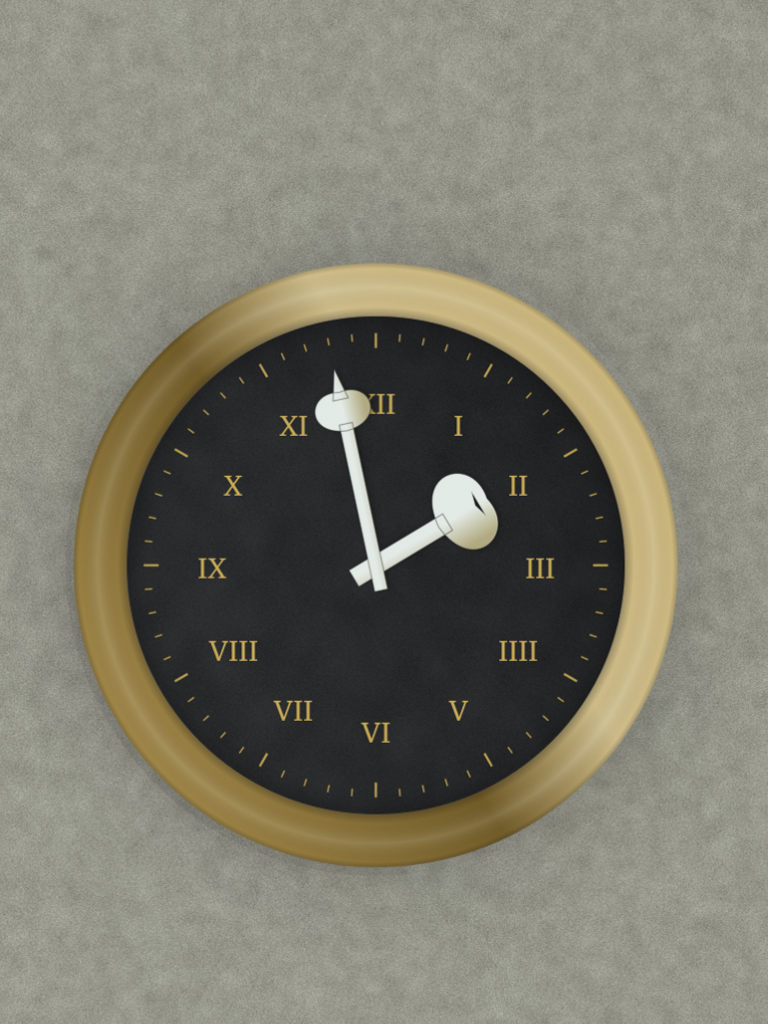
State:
1h58
